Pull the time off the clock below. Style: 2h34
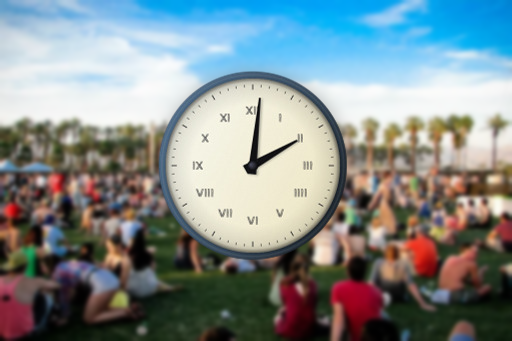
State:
2h01
